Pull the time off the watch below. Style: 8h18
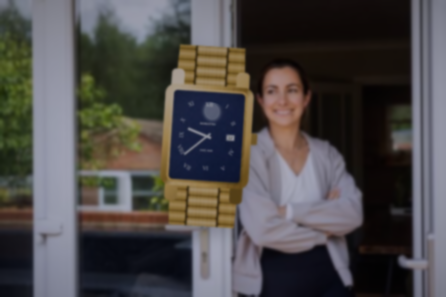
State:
9h38
